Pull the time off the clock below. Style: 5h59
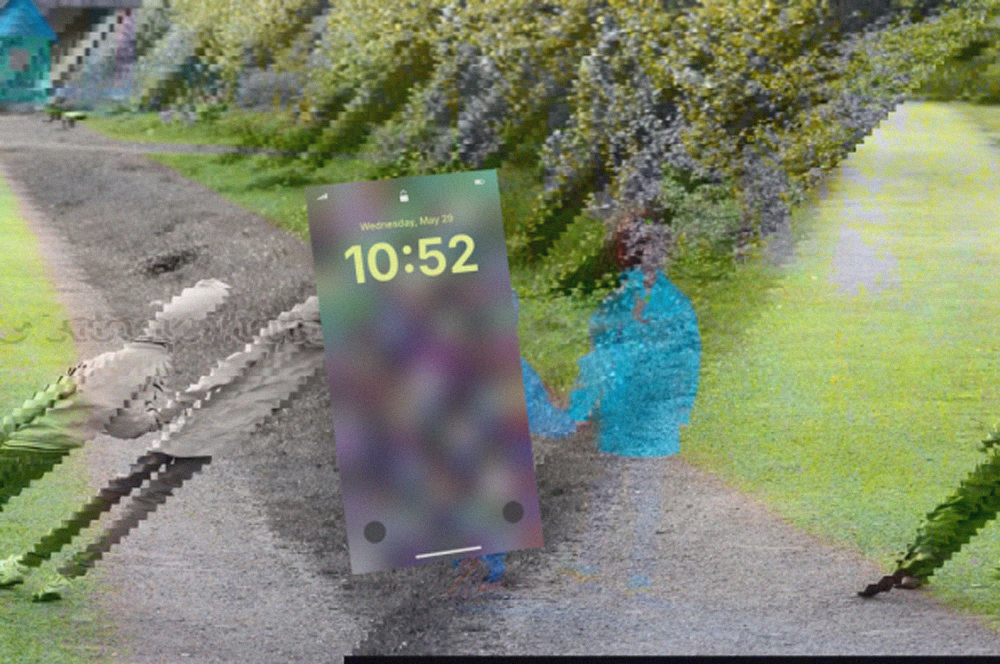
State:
10h52
